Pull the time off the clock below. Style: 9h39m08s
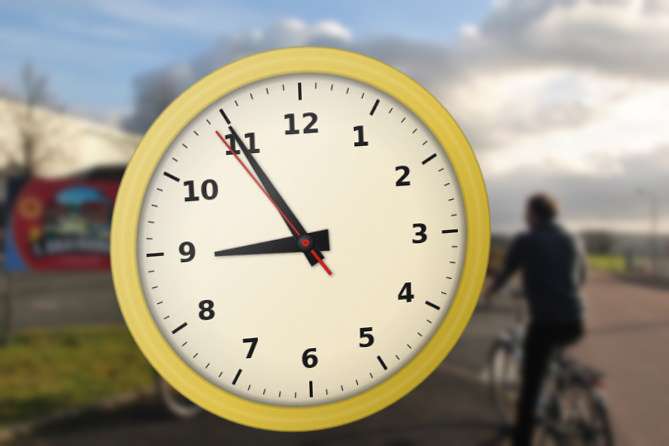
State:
8h54m54s
